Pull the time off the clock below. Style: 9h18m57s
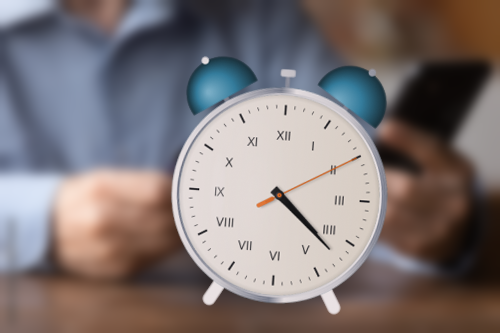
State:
4h22m10s
